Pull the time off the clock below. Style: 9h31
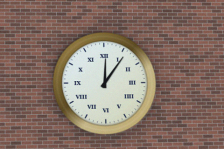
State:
12h06
